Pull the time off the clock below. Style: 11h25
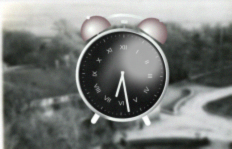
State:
6h28
